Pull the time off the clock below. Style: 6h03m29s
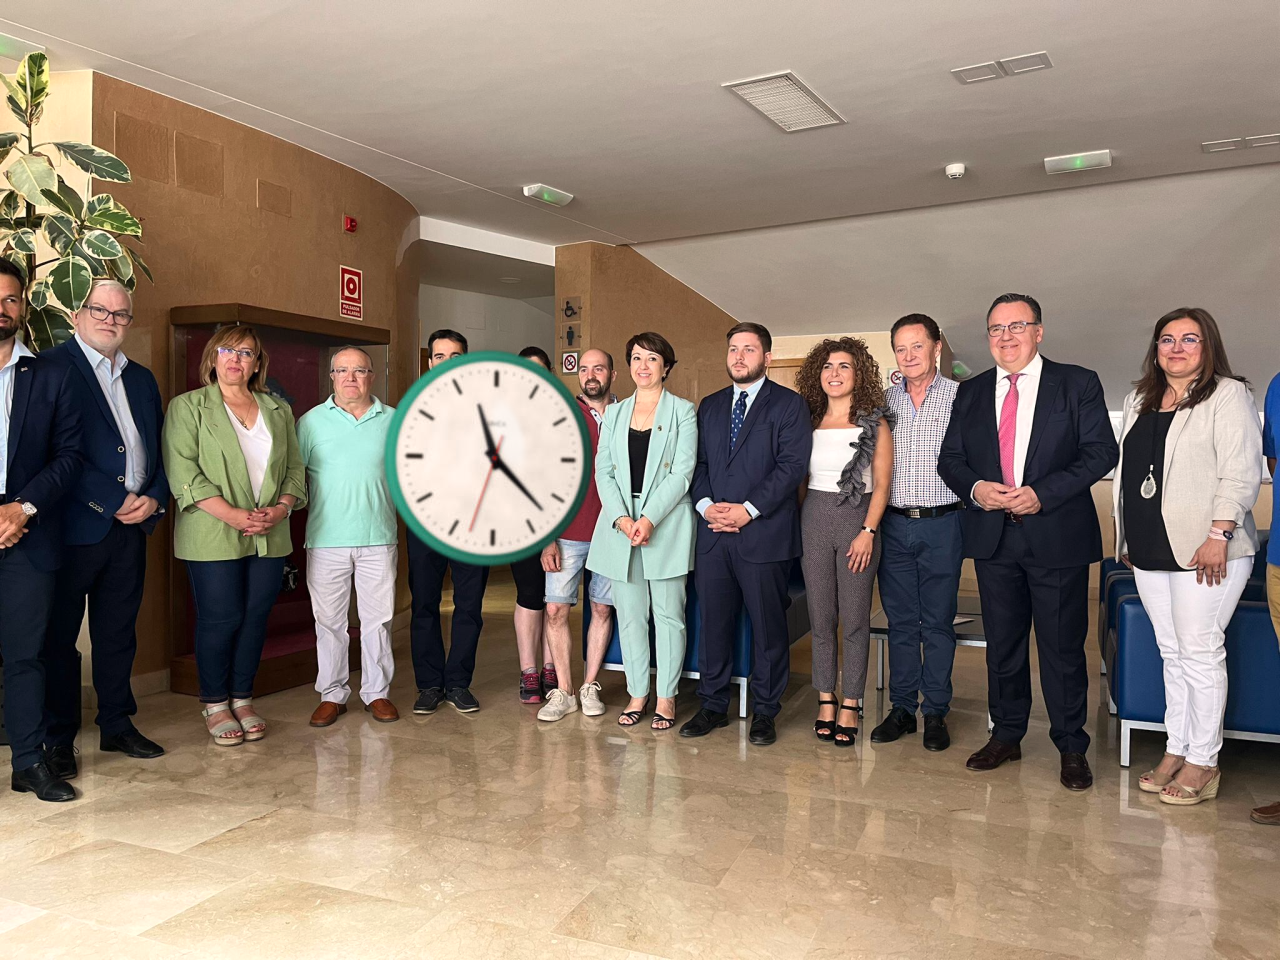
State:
11h22m33s
